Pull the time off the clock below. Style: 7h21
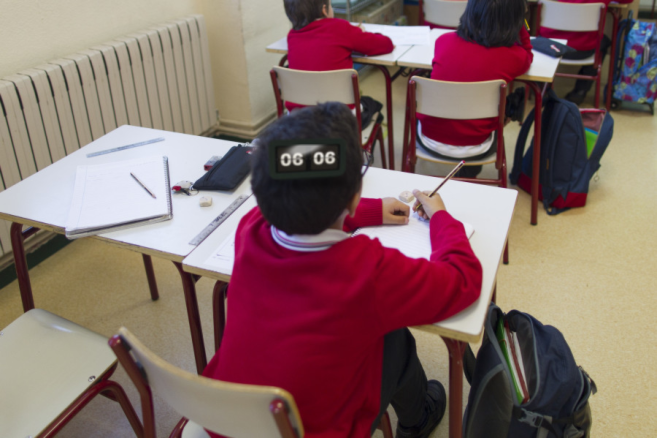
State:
6h06
